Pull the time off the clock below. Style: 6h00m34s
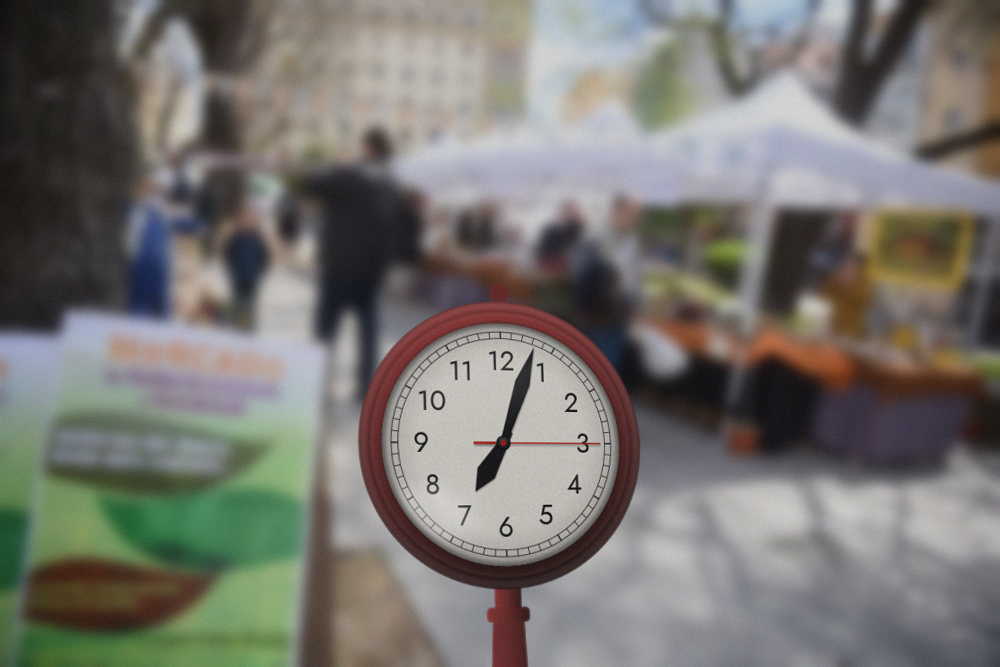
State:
7h03m15s
